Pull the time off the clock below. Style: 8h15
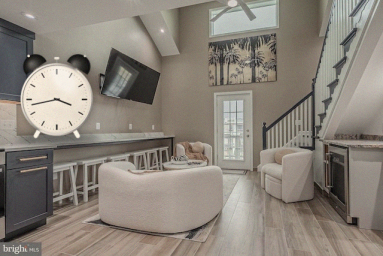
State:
3h43
